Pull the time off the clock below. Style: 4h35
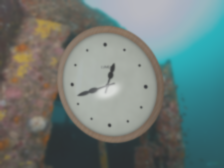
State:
12h42
